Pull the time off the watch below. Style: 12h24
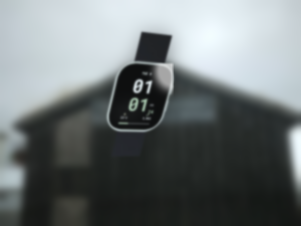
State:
1h01
